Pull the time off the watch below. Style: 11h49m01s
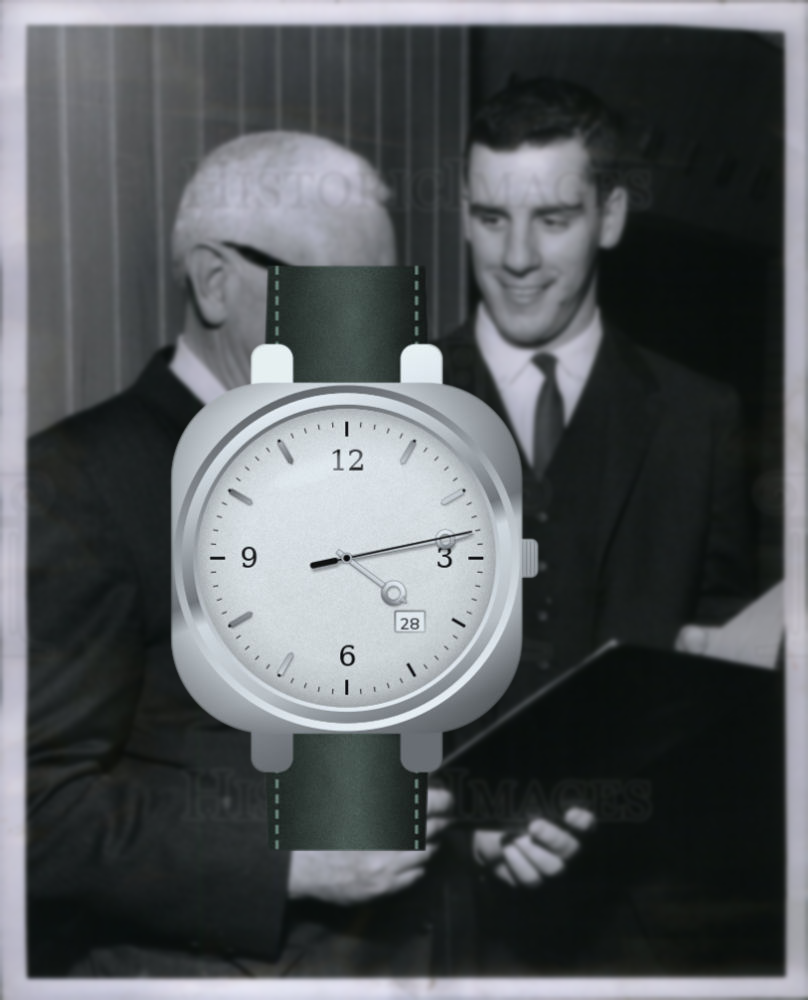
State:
4h13m13s
